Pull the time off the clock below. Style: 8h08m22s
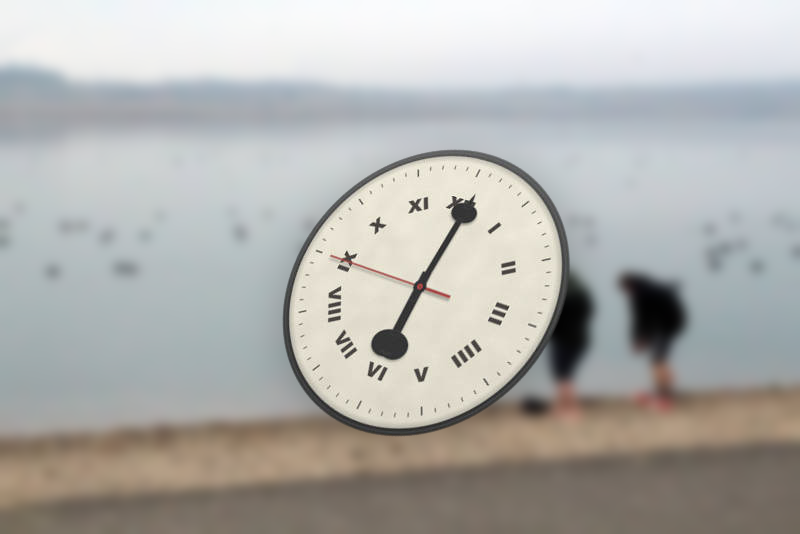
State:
6h00m45s
